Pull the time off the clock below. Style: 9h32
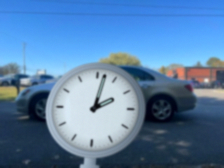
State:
2h02
